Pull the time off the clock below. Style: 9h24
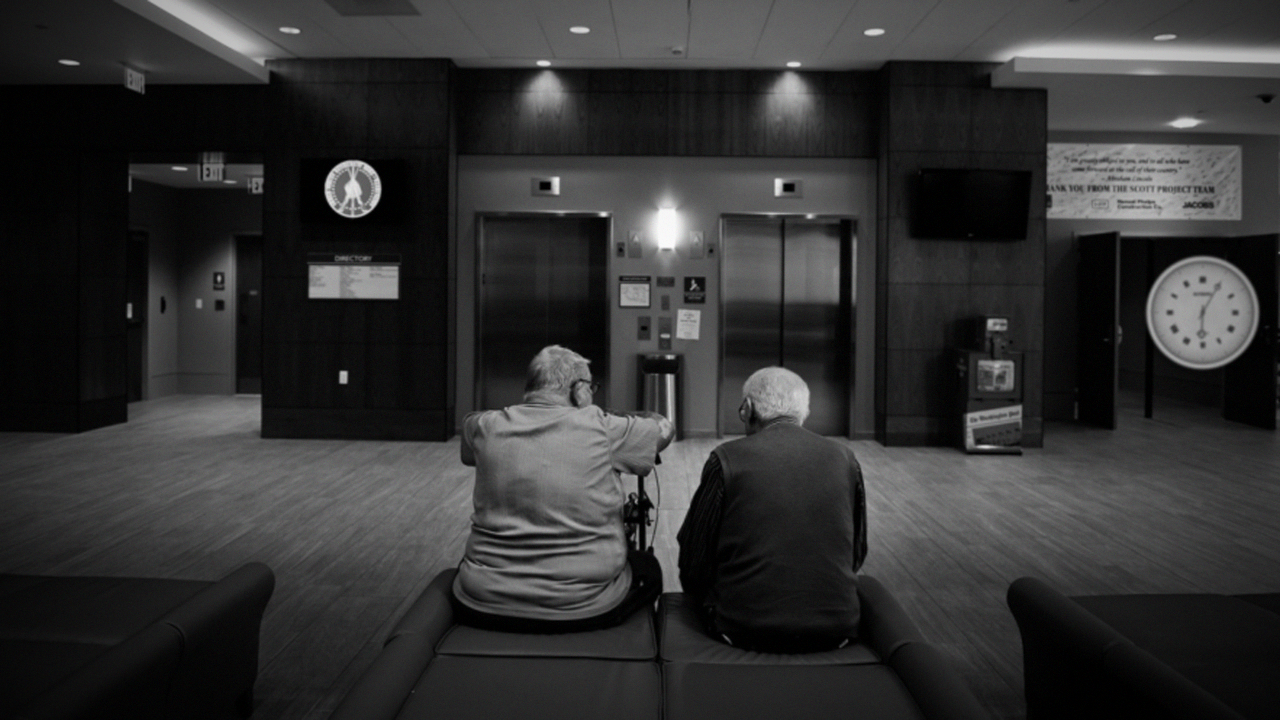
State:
6h05
